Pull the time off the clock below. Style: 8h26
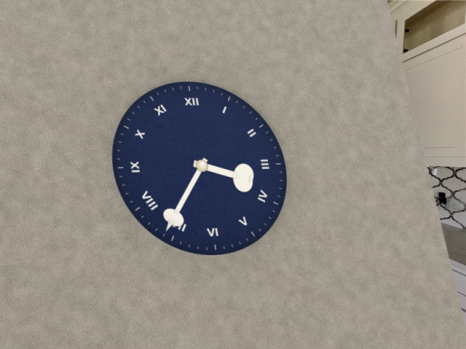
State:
3h36
